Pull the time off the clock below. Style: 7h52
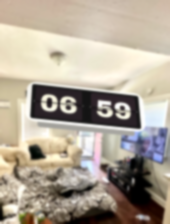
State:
6h59
